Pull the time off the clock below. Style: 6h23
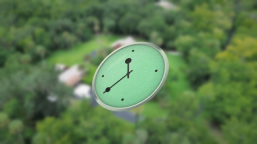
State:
11h38
